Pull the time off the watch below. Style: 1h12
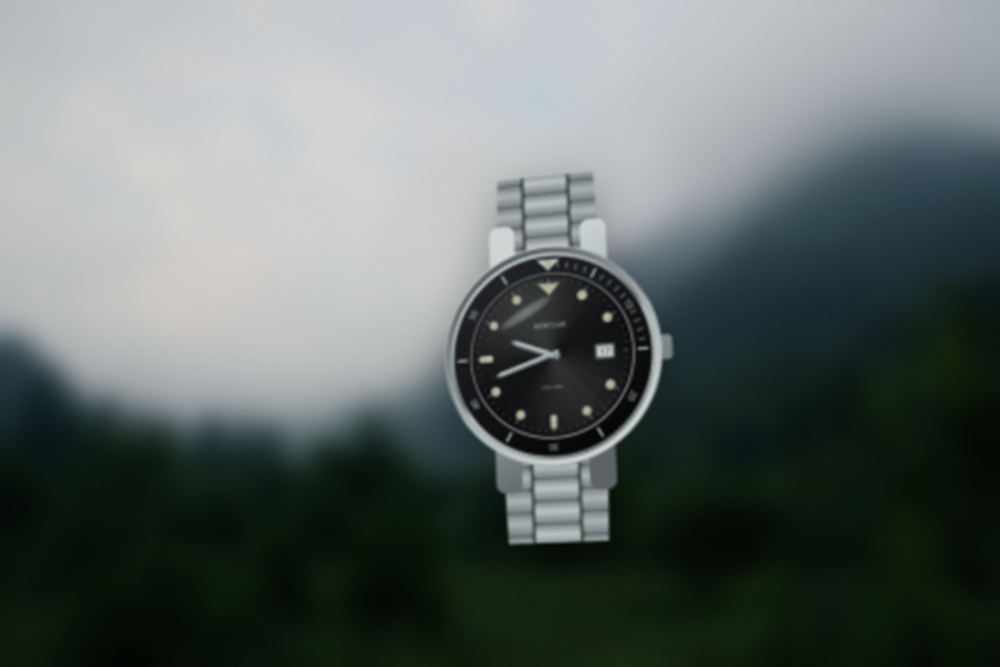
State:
9h42
